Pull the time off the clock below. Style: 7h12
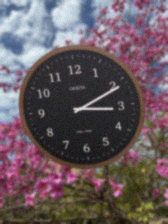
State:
3h11
